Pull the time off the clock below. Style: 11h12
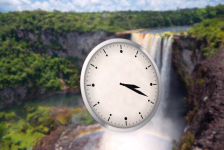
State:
3h19
